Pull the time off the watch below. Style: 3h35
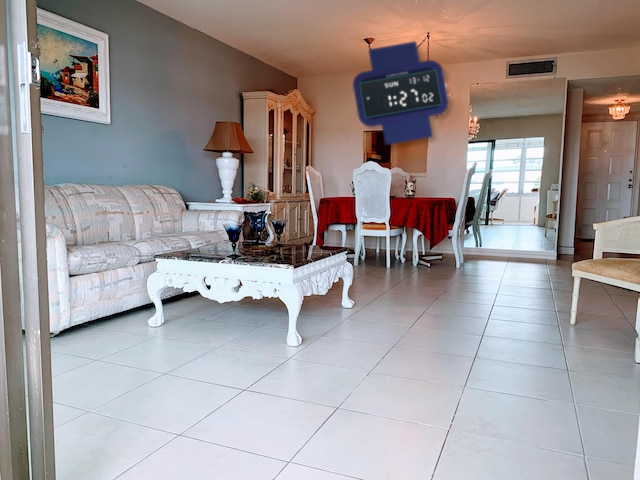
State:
1h27
